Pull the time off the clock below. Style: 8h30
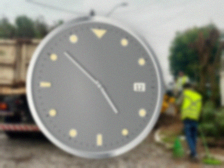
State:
4h52
